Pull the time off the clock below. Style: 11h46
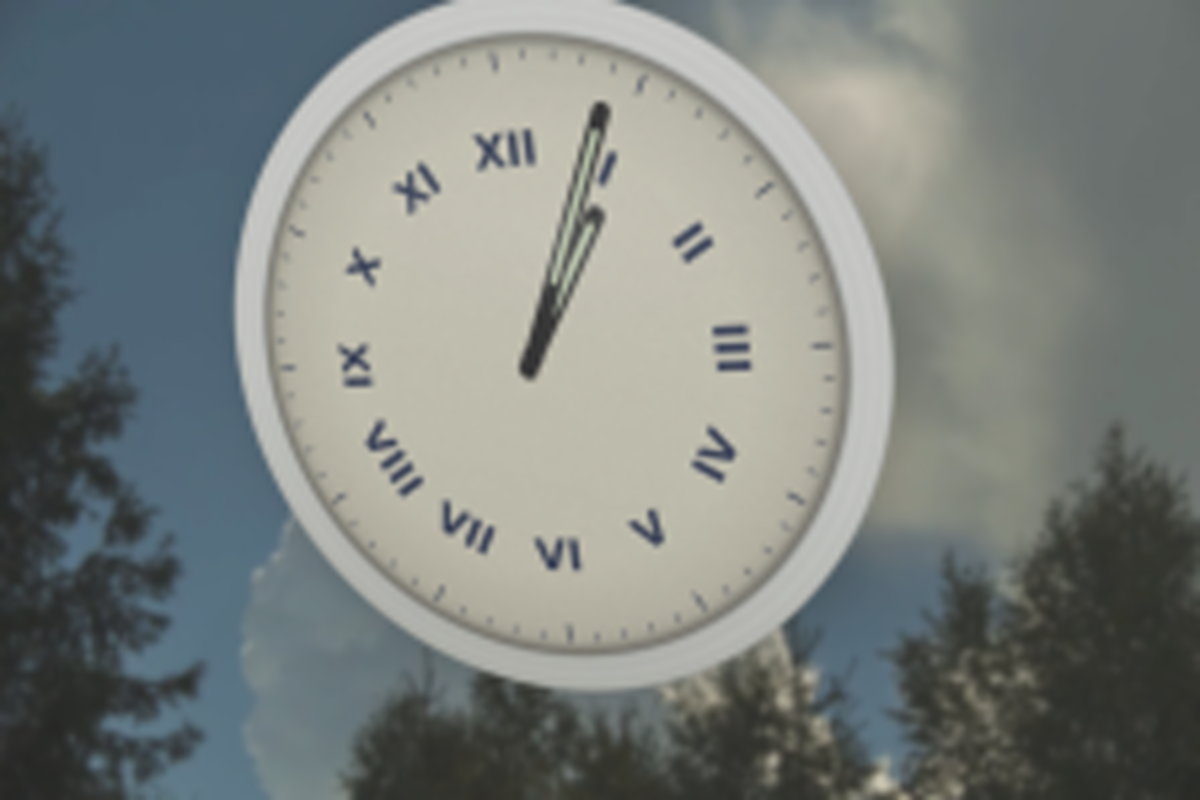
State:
1h04
